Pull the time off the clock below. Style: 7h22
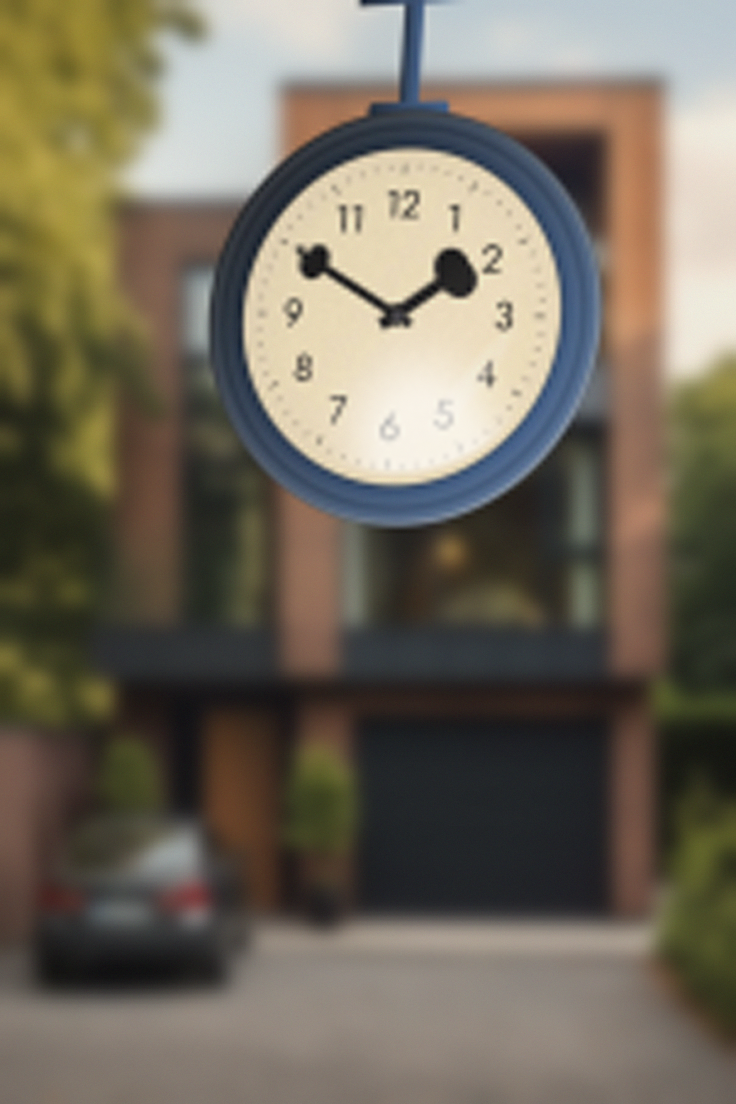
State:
1h50
